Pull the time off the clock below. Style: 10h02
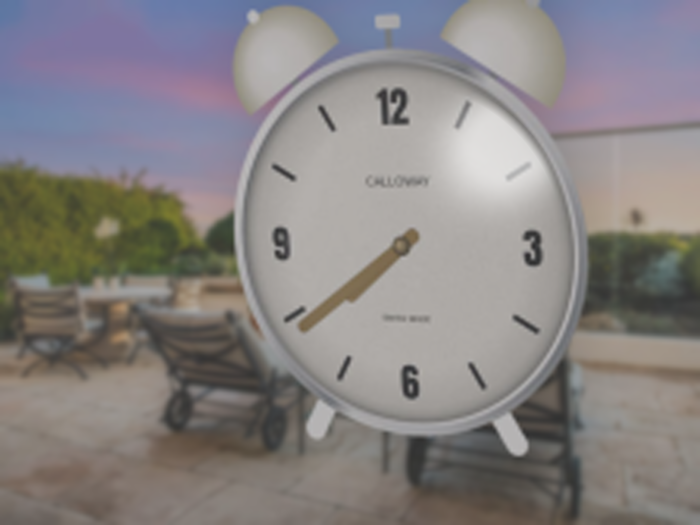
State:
7h39
